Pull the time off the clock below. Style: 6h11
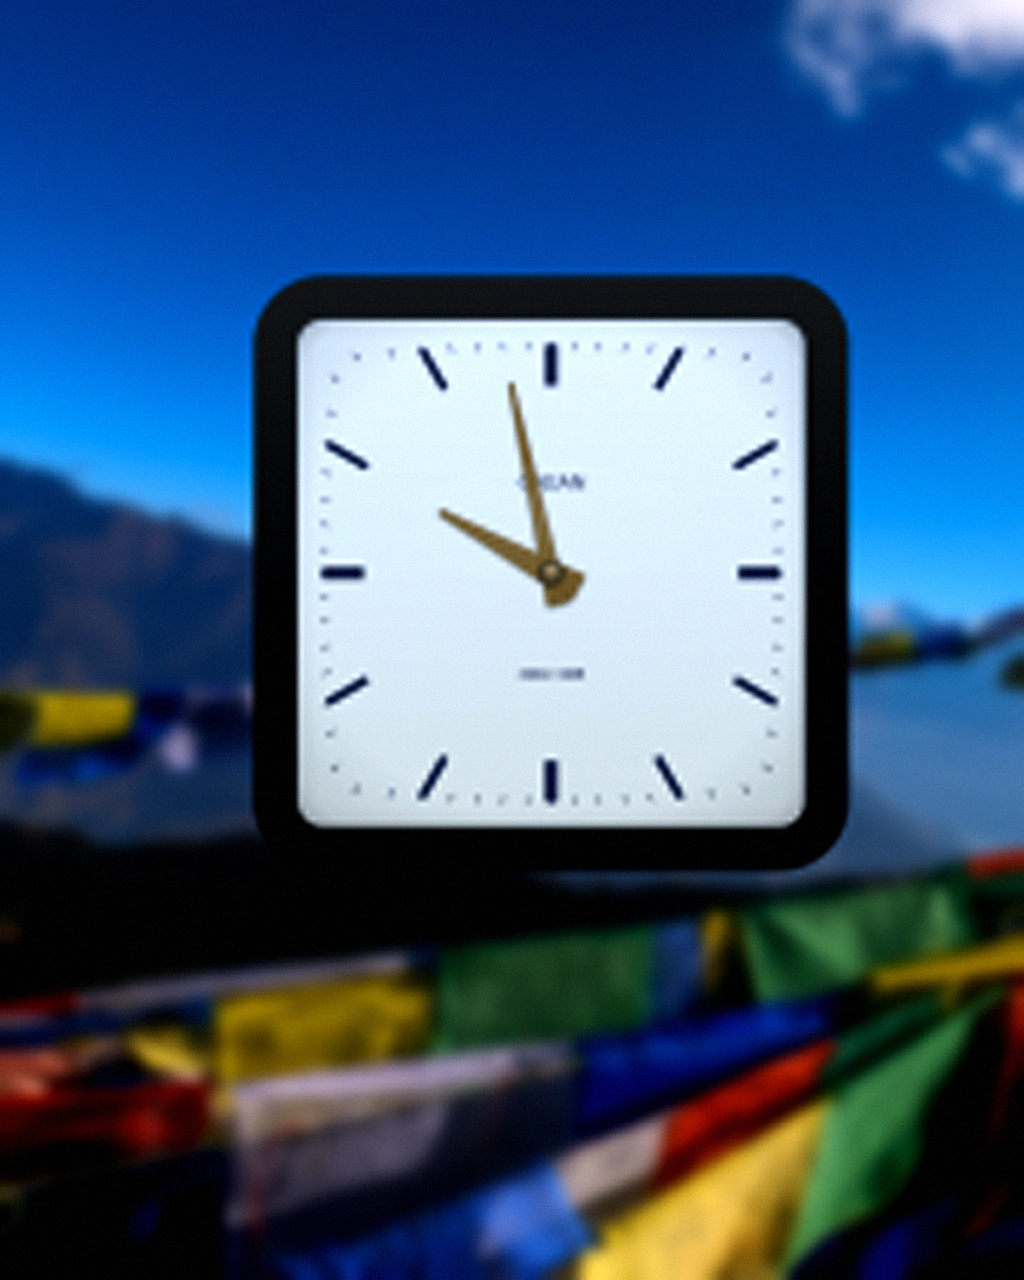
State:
9h58
